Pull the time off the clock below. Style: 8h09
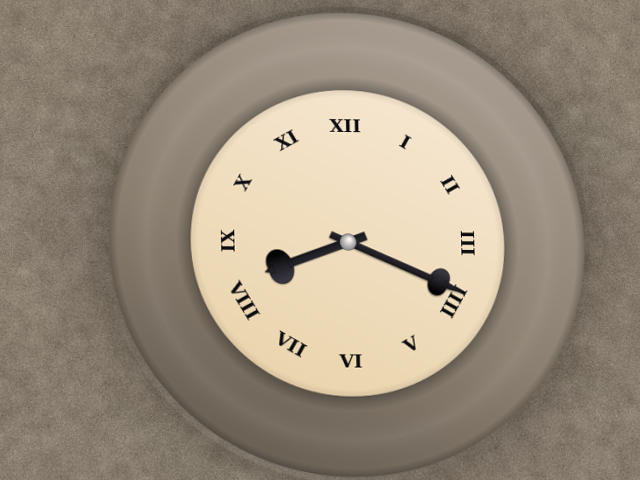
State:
8h19
